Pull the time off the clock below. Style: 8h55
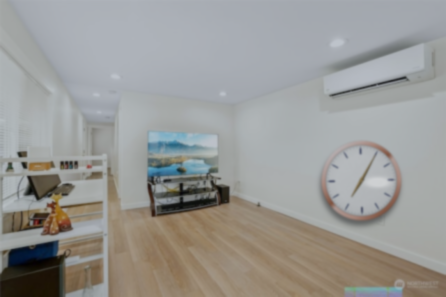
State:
7h05
